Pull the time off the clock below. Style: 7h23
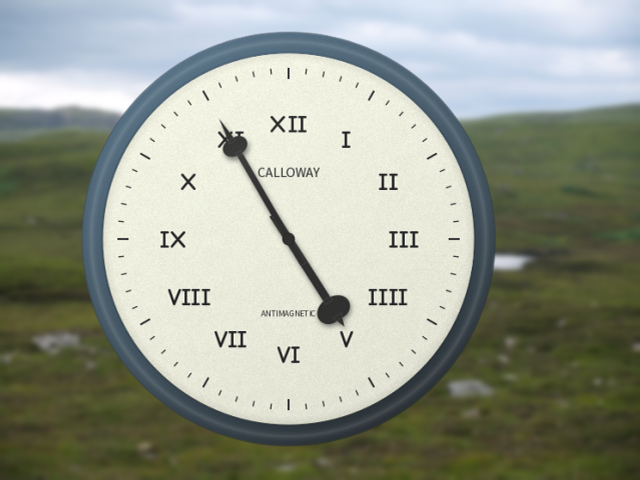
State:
4h55
